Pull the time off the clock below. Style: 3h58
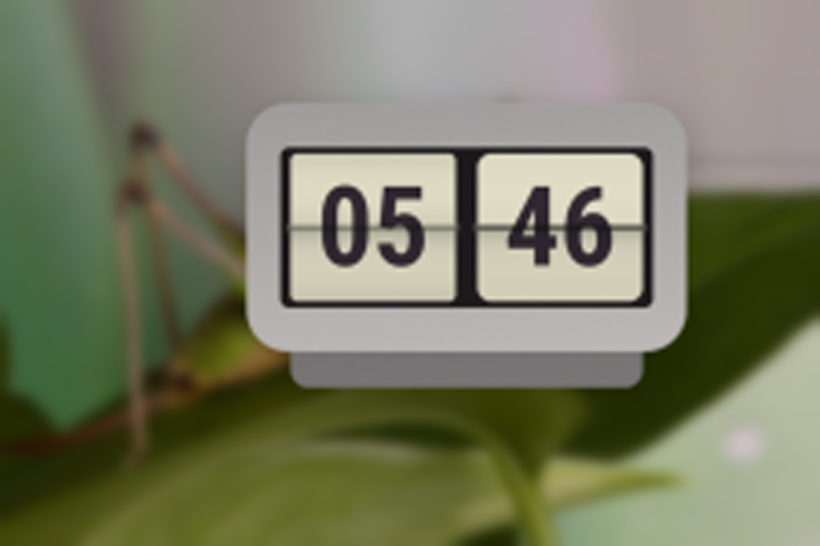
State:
5h46
